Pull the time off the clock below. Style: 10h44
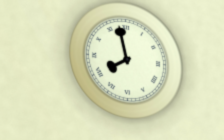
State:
7h58
